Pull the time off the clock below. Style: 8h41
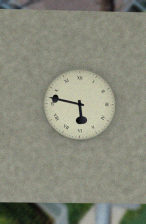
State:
5h47
